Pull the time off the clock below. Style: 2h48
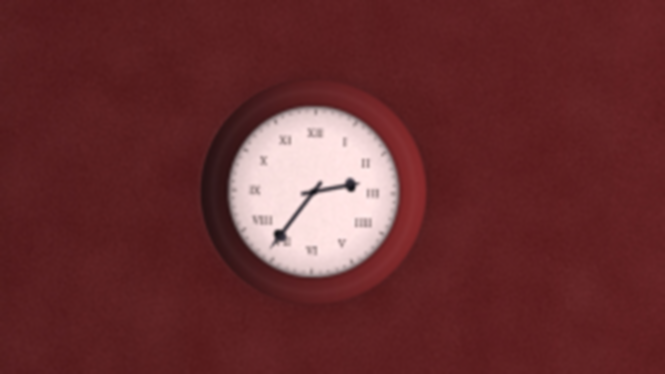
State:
2h36
